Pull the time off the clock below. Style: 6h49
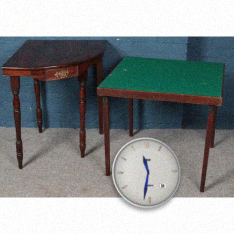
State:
11h32
